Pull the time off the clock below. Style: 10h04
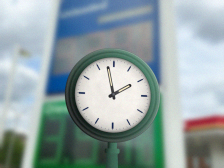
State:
1h58
